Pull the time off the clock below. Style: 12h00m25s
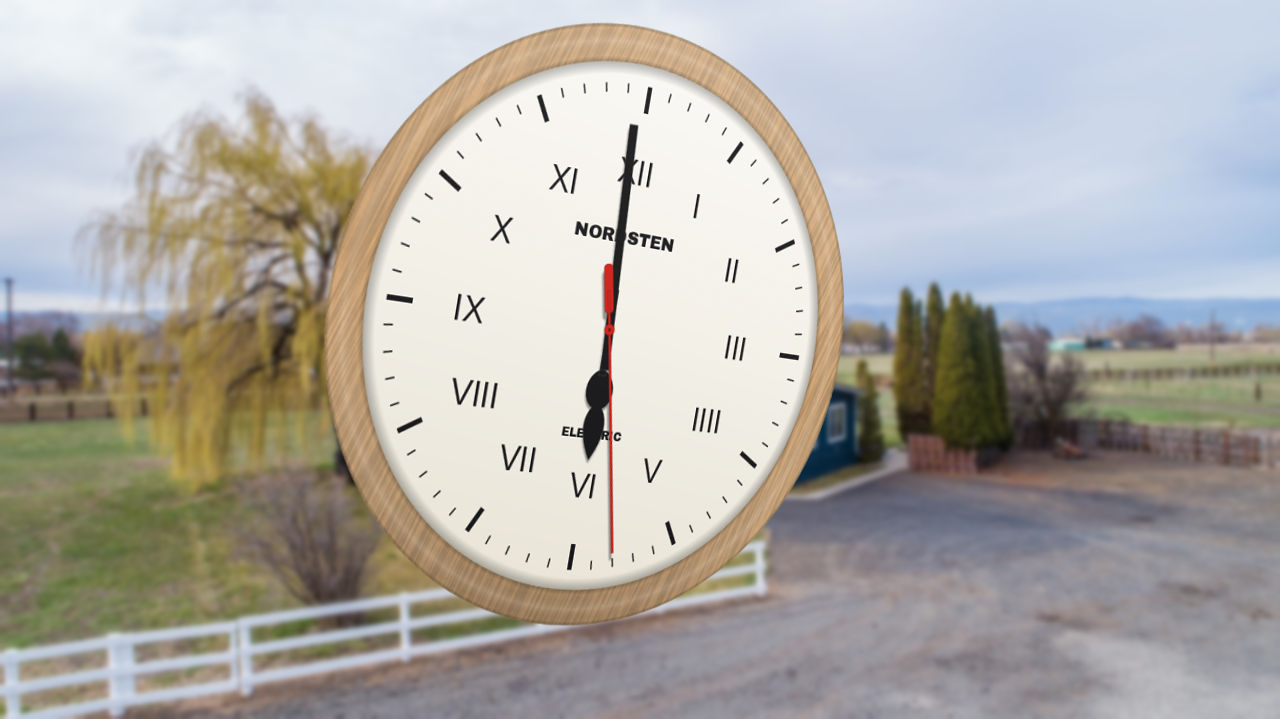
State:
5h59m28s
